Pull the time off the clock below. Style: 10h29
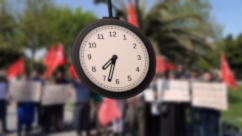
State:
7h33
